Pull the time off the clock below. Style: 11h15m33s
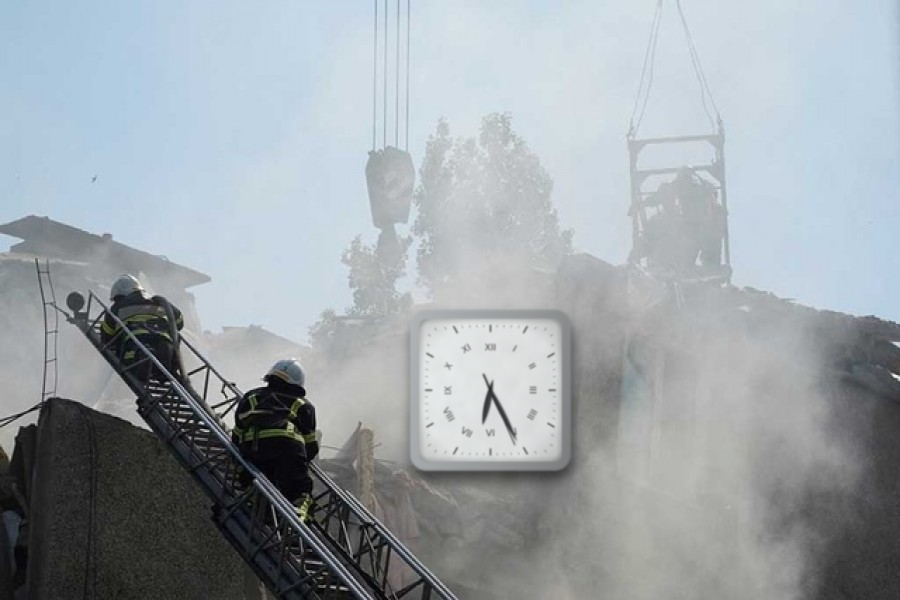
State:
6h25m26s
